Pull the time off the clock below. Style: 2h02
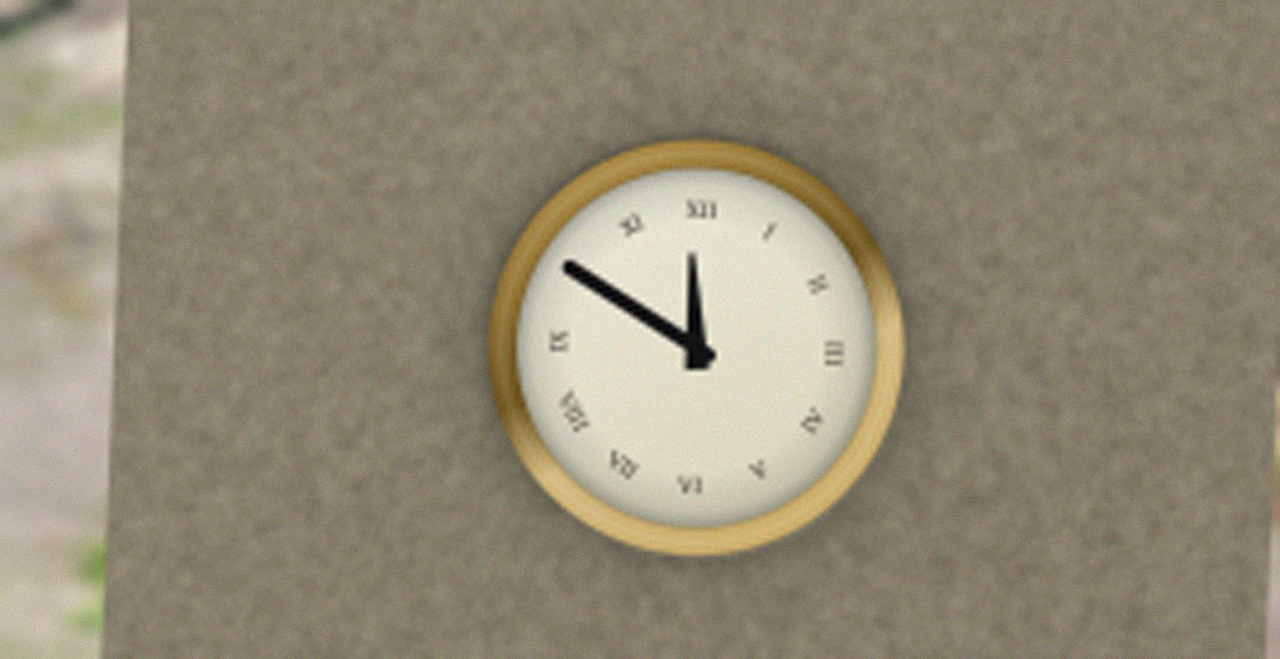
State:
11h50
